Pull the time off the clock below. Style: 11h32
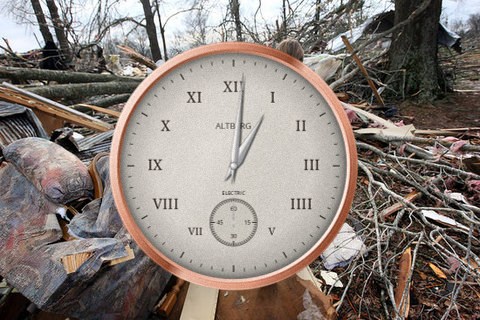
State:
1h01
